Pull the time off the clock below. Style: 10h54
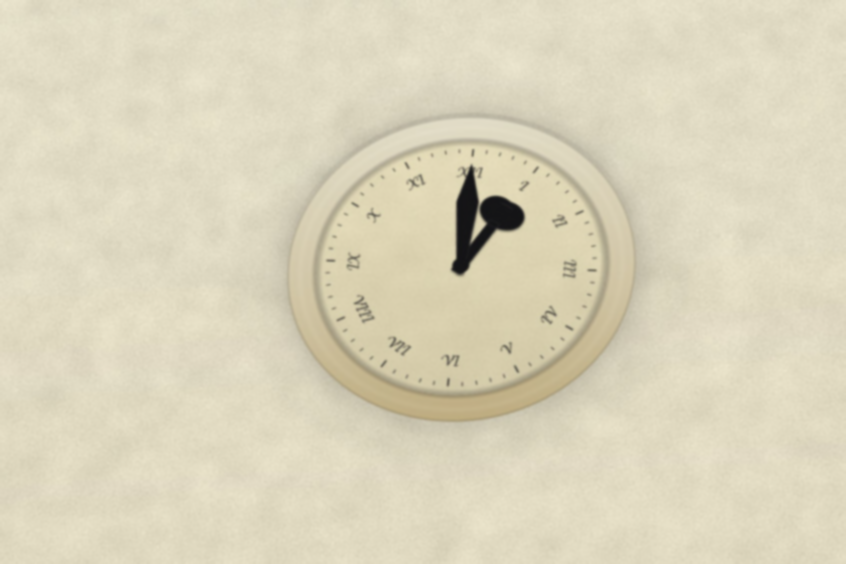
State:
1h00
